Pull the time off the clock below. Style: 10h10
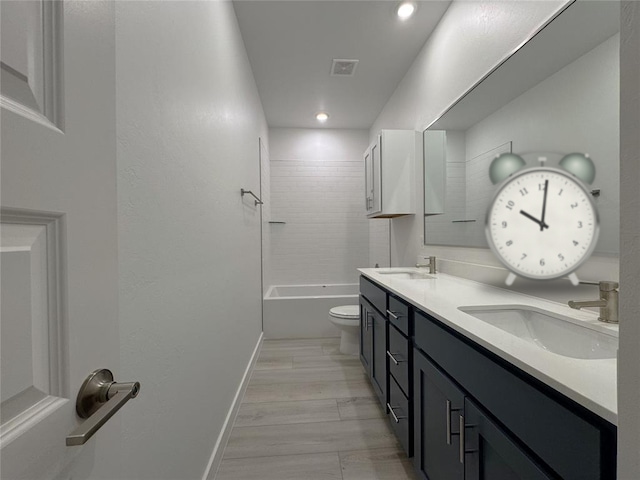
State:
10h01
